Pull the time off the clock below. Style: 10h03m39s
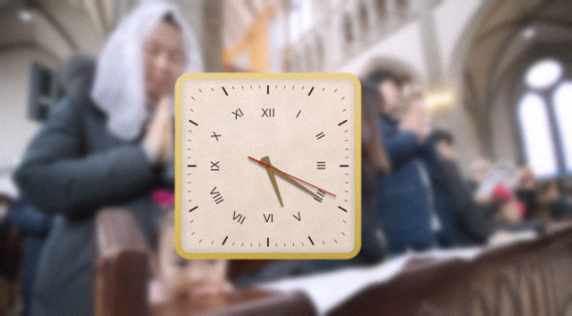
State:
5h20m19s
